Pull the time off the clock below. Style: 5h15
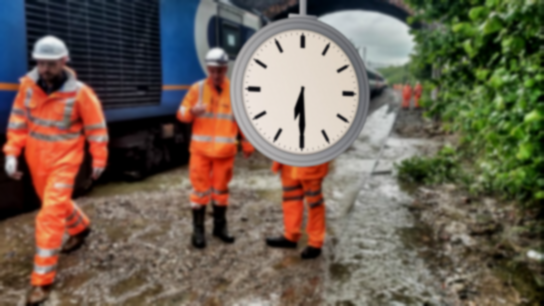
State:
6h30
